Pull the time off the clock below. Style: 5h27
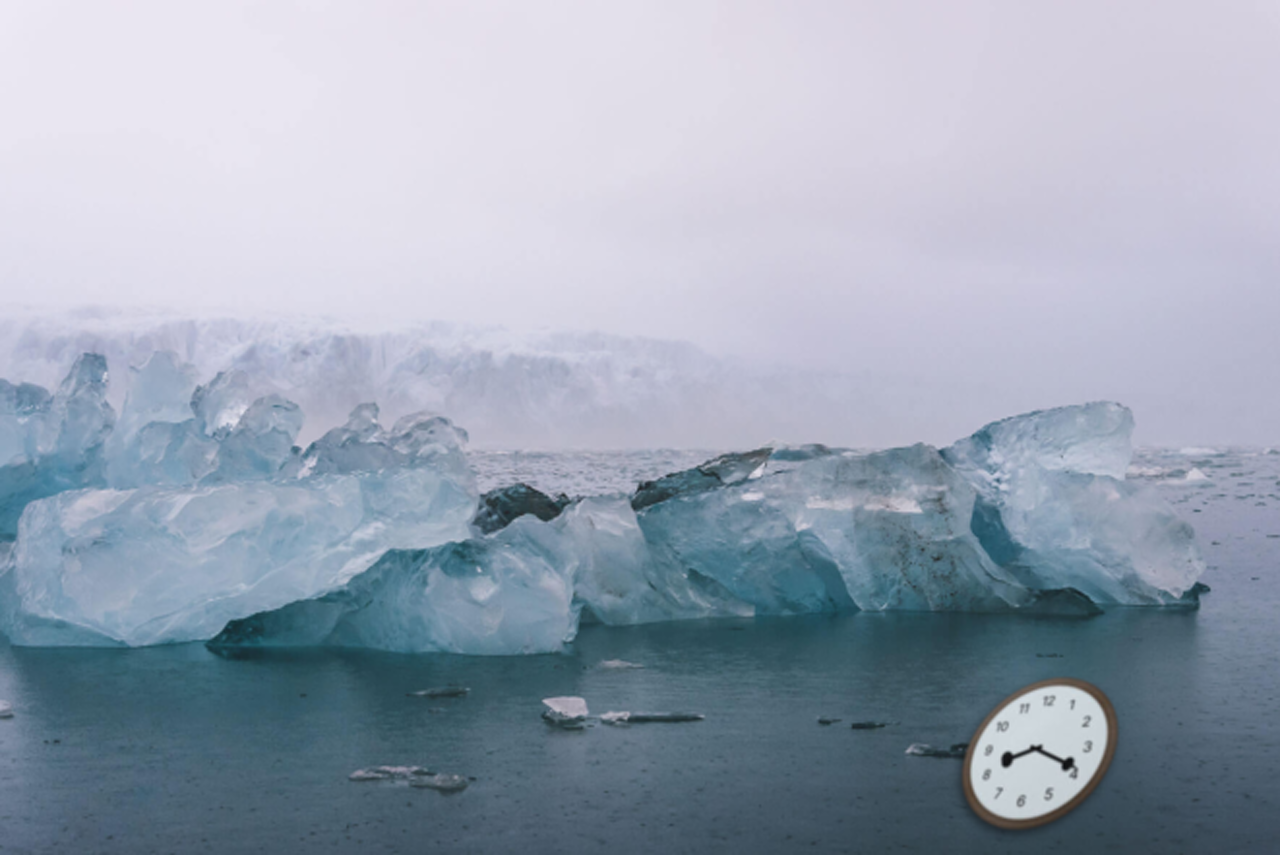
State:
8h19
